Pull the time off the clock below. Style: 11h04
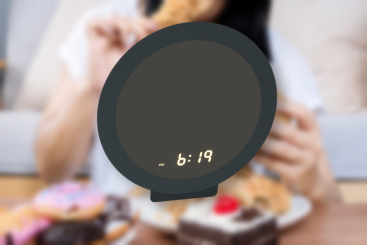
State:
6h19
